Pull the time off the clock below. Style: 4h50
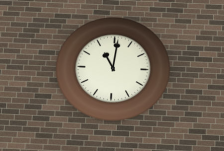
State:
11h01
